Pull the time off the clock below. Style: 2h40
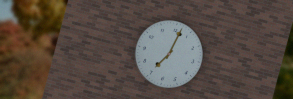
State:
7h02
